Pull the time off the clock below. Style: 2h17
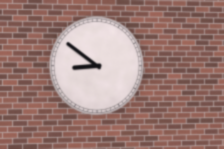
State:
8h51
